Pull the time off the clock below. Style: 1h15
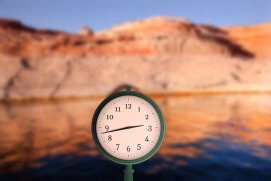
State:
2h43
